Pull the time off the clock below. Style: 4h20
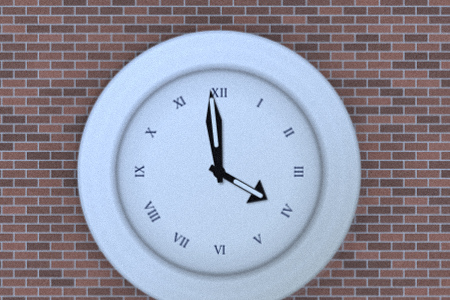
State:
3h59
